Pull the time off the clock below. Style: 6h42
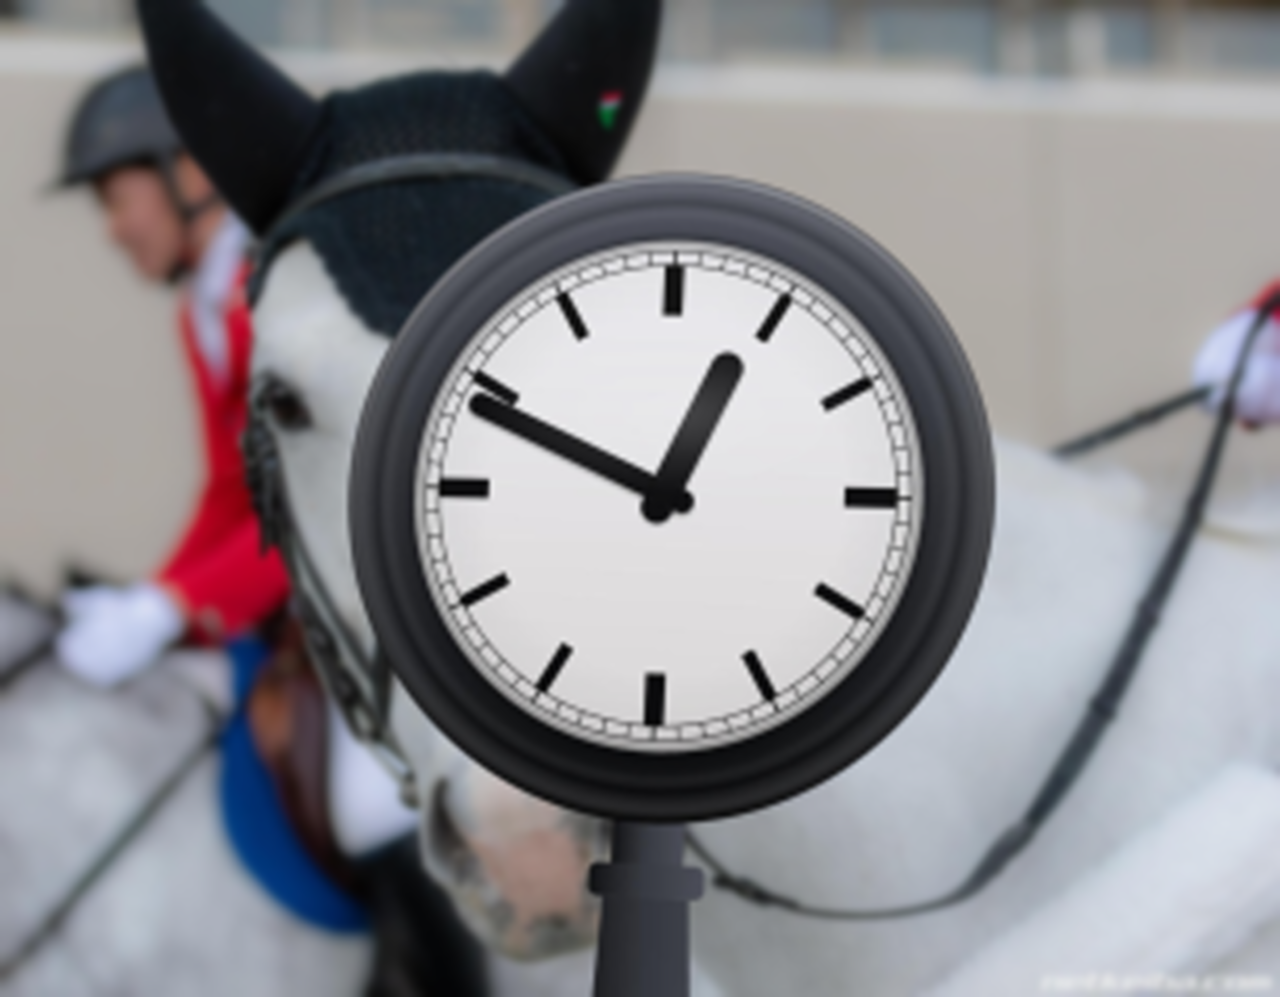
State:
12h49
